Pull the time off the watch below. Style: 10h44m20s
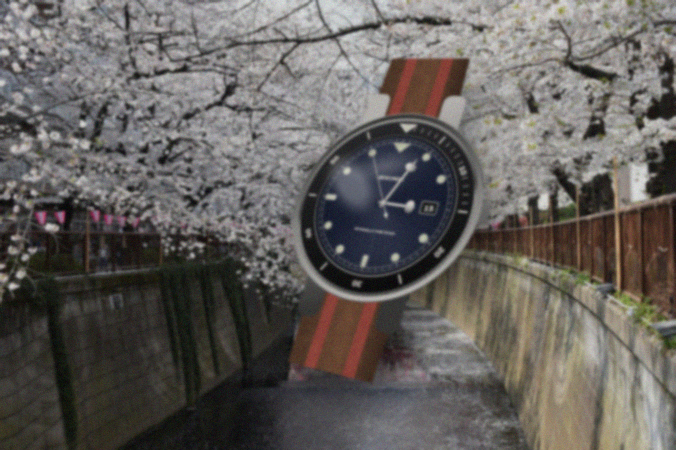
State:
3h03m55s
